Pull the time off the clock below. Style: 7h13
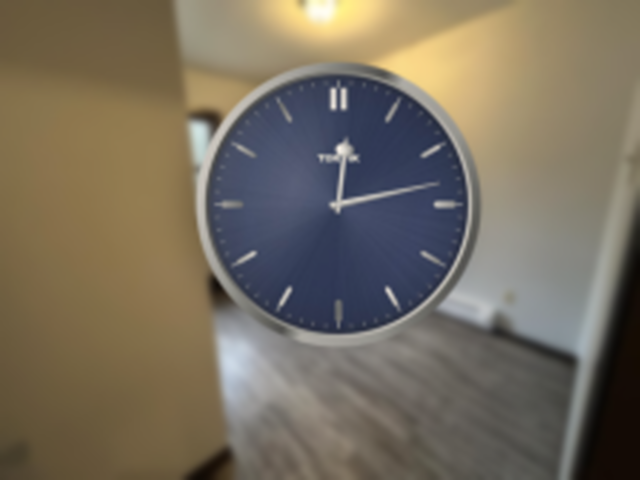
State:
12h13
